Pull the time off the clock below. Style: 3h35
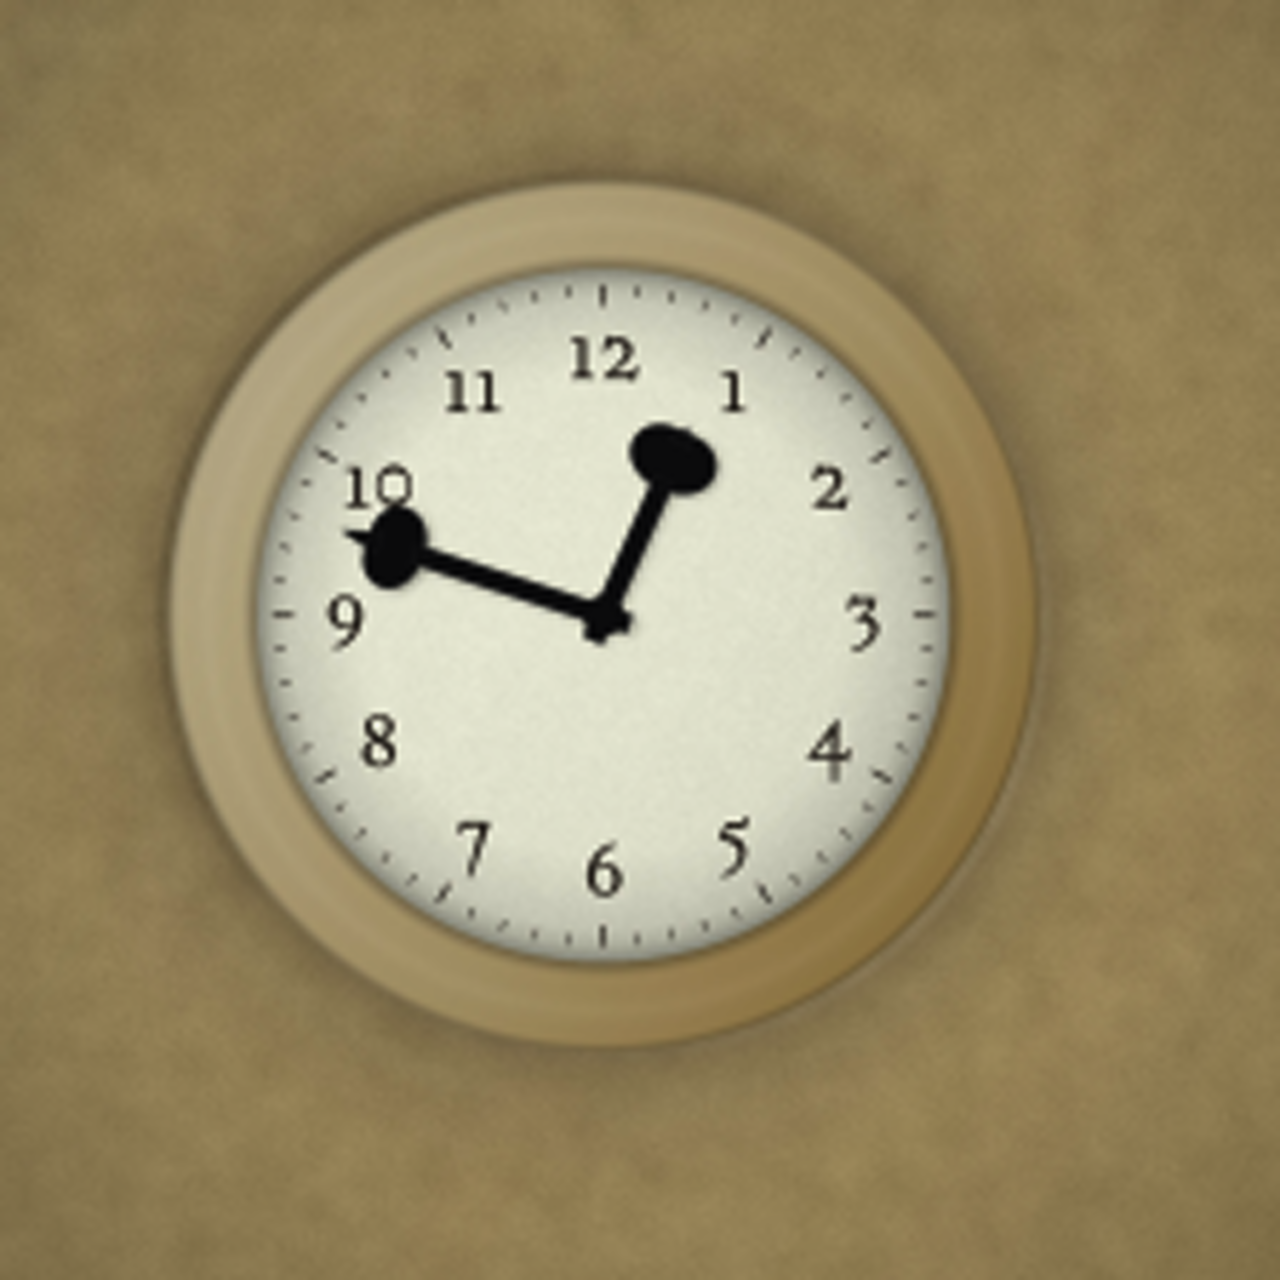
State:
12h48
